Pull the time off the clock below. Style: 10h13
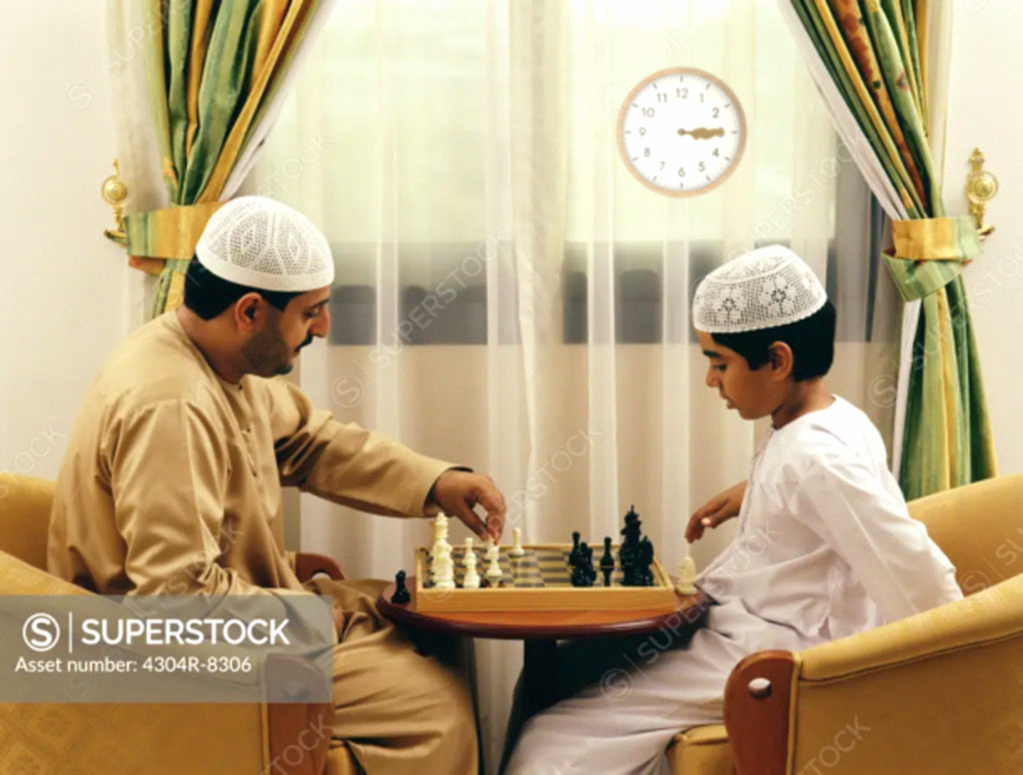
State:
3h15
